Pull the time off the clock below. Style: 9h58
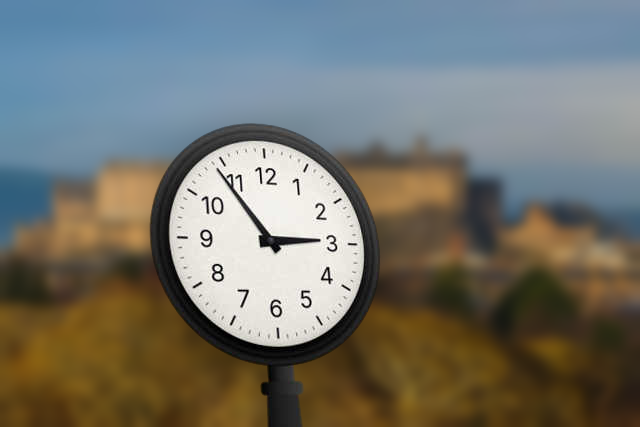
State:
2h54
